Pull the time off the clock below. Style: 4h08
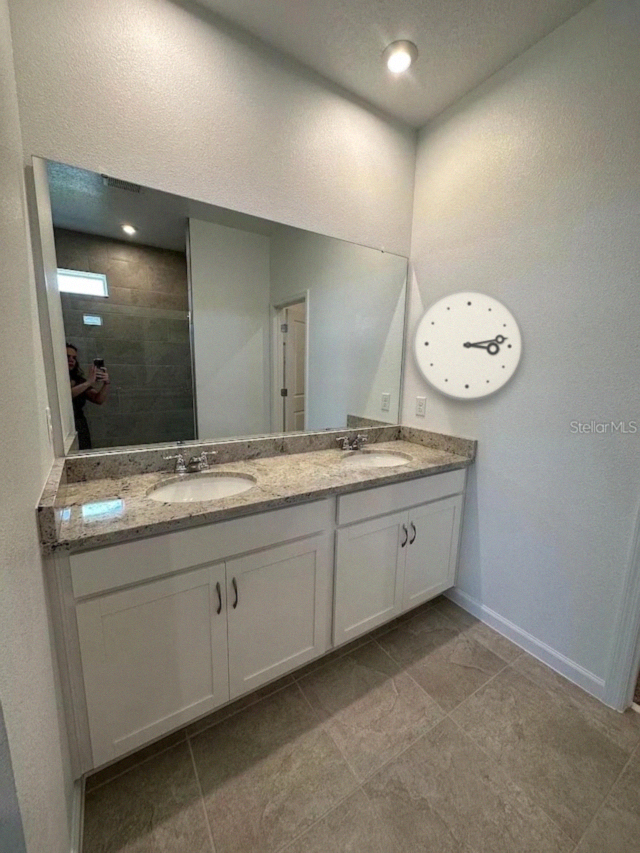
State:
3h13
